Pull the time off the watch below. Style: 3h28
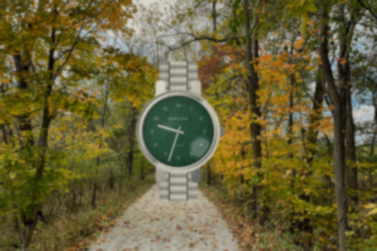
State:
9h33
